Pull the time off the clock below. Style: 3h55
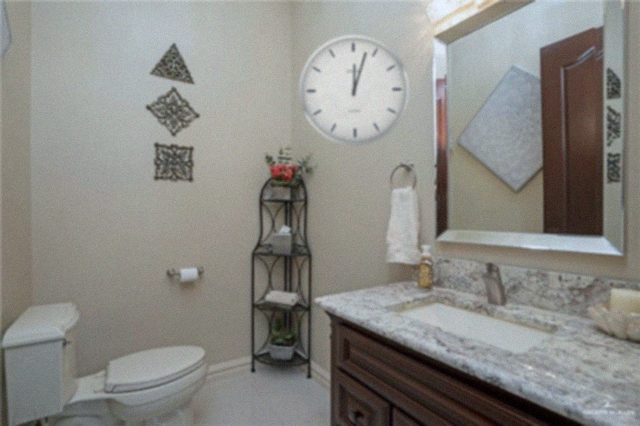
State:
12h03
